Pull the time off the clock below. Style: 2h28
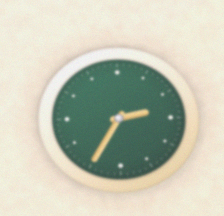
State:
2h35
